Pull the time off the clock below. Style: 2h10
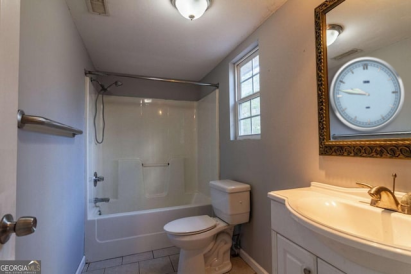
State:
9h47
